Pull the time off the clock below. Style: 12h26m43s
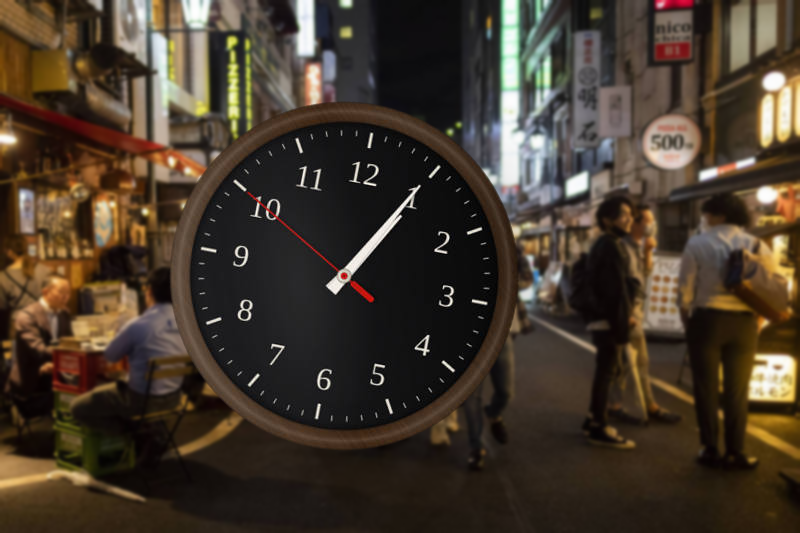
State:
1h04m50s
